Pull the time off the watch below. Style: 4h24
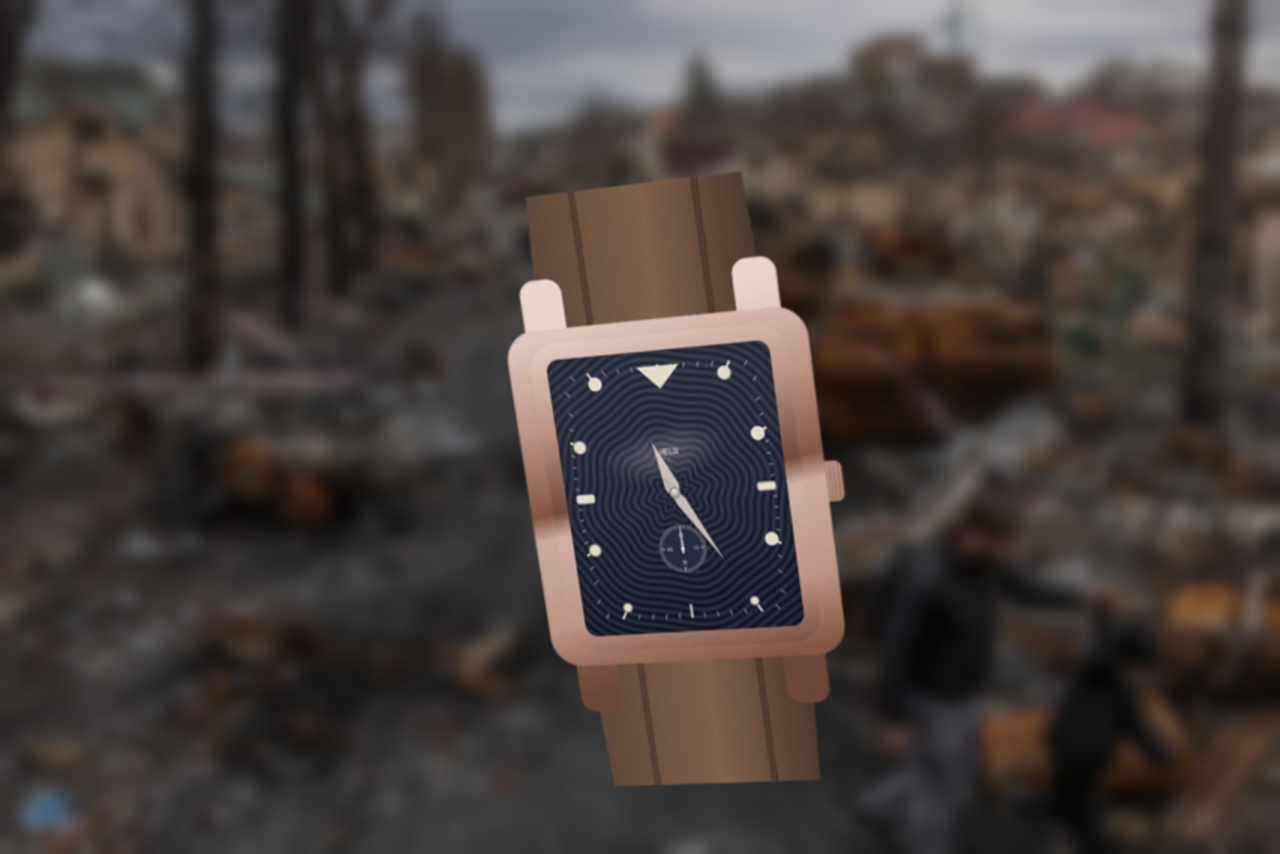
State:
11h25
